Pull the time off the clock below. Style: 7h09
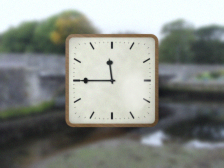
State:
11h45
